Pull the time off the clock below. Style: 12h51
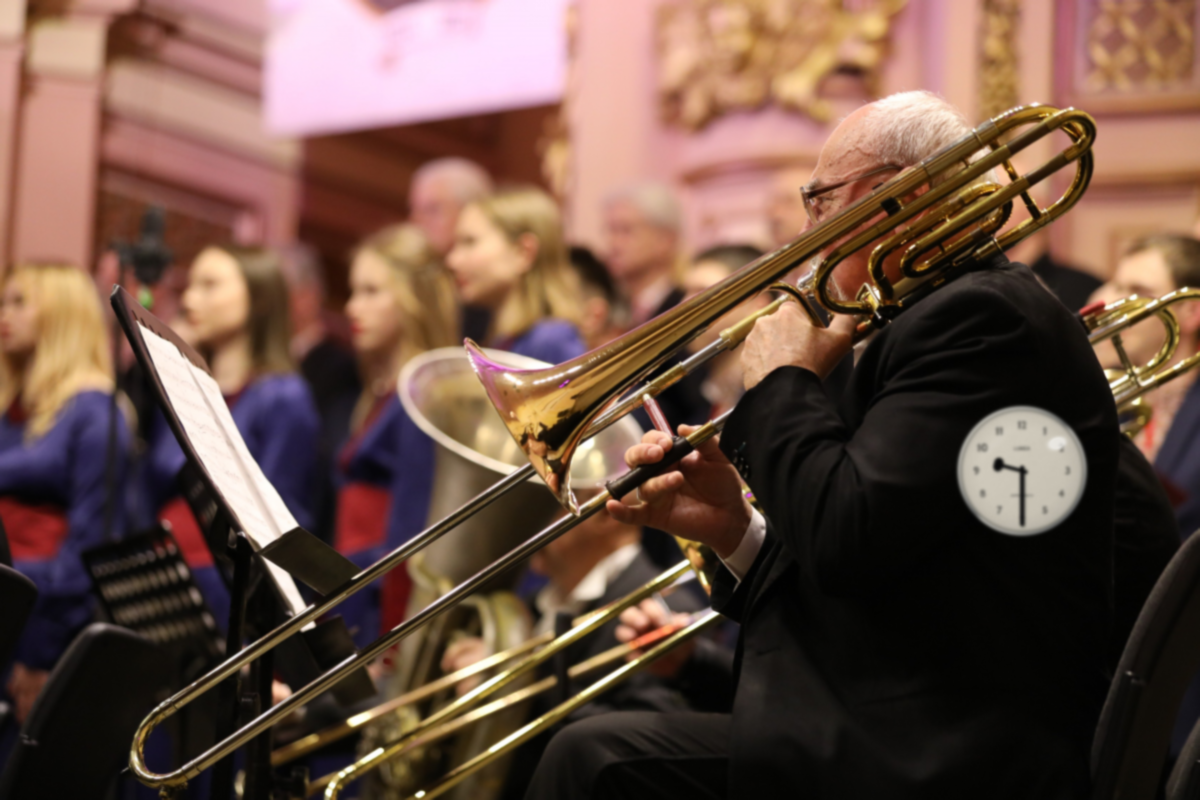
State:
9h30
